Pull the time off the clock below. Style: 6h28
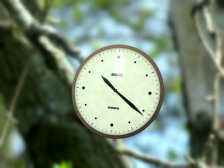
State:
10h21
